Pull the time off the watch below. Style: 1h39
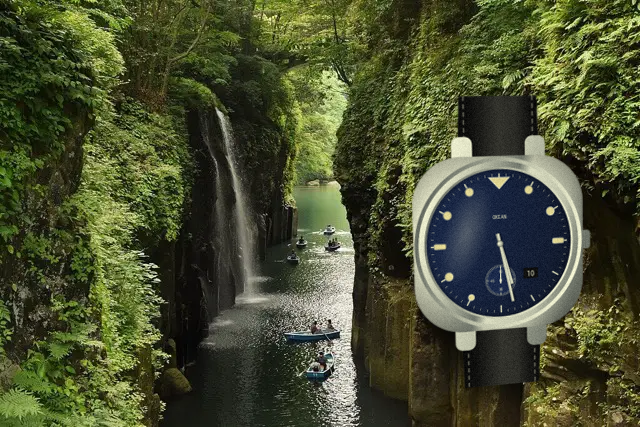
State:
5h28
